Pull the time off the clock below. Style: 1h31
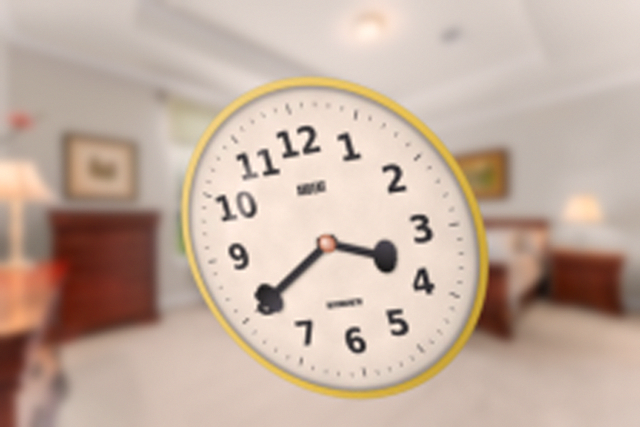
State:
3h40
